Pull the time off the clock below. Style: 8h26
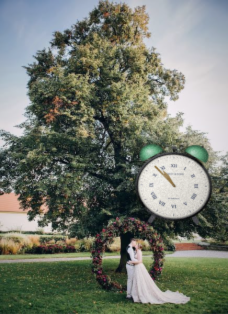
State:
10h53
